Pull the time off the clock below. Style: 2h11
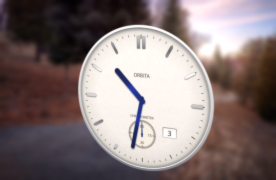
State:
10h32
